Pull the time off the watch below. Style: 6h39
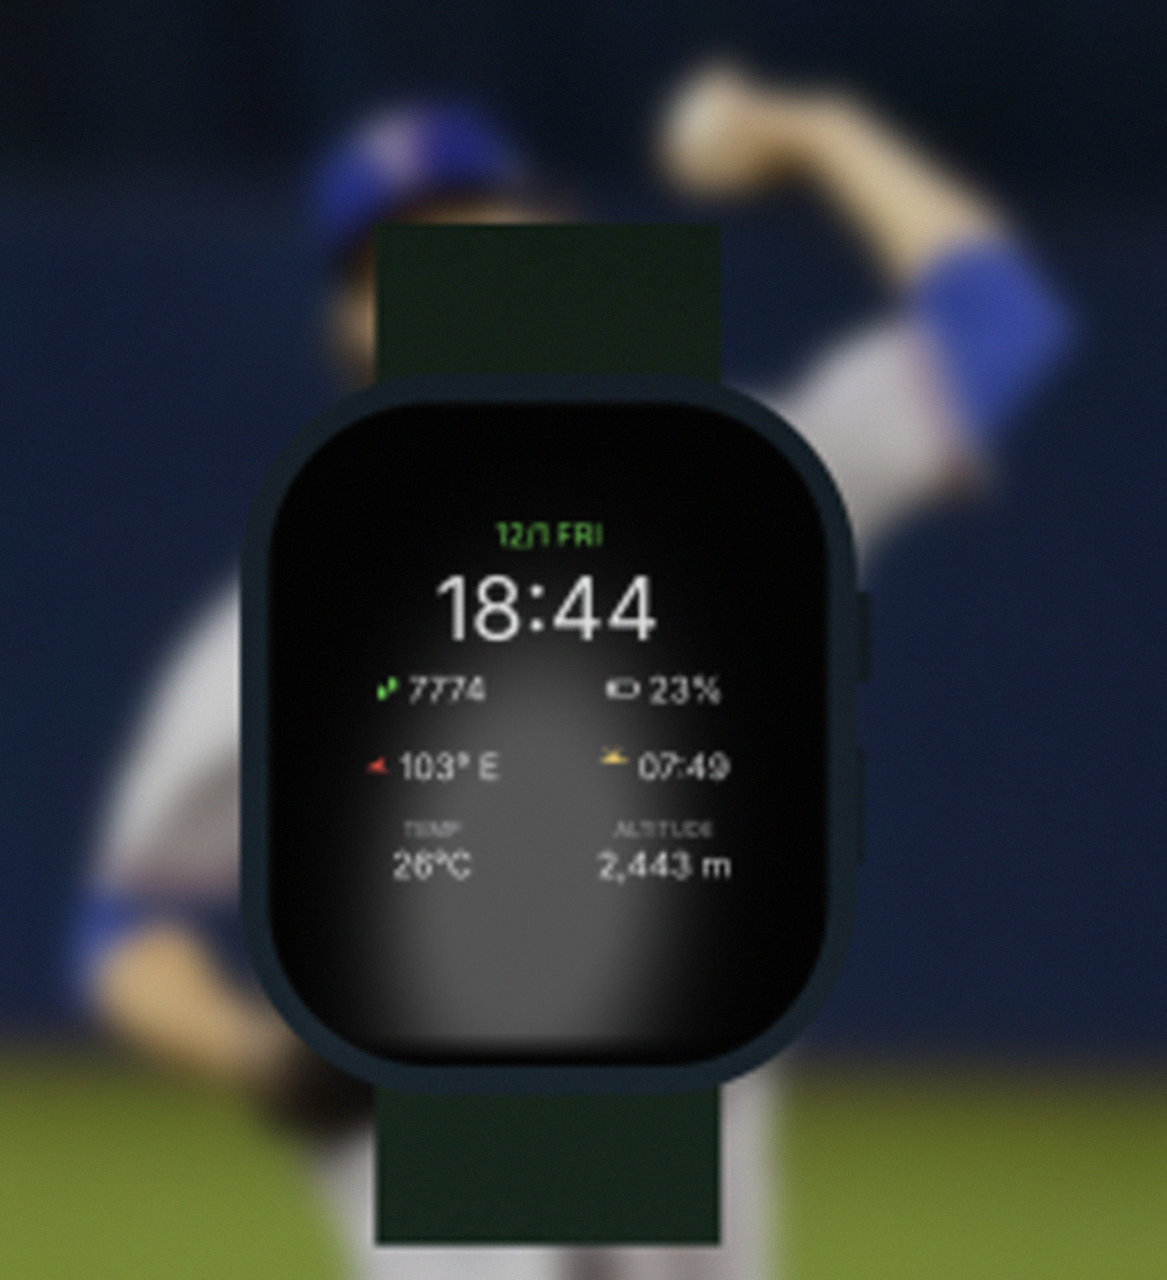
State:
18h44
